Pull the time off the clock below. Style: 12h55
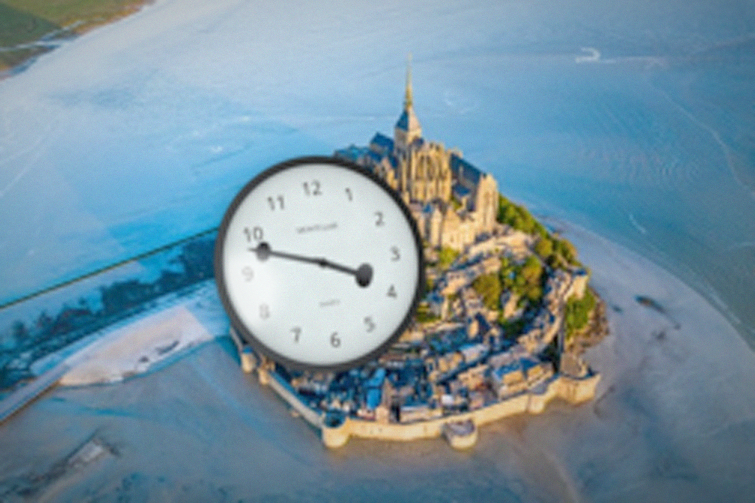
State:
3h48
